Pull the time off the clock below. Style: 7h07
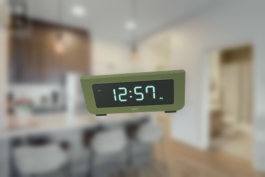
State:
12h57
